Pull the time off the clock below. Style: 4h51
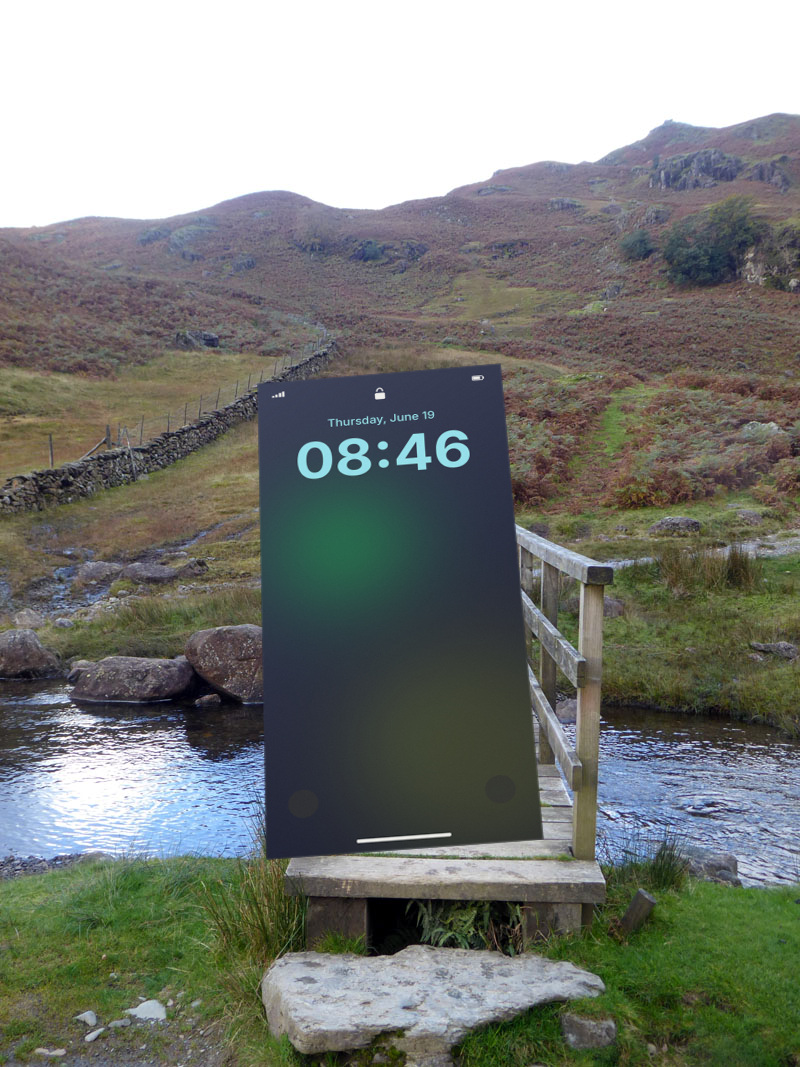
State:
8h46
